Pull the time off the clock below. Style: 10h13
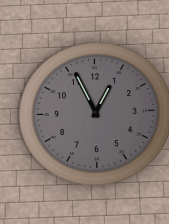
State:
12h56
